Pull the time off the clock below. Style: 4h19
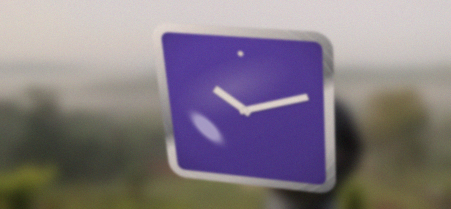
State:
10h12
